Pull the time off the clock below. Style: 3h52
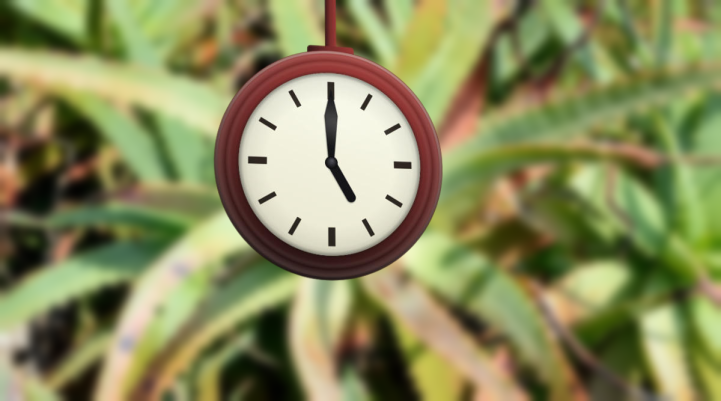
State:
5h00
